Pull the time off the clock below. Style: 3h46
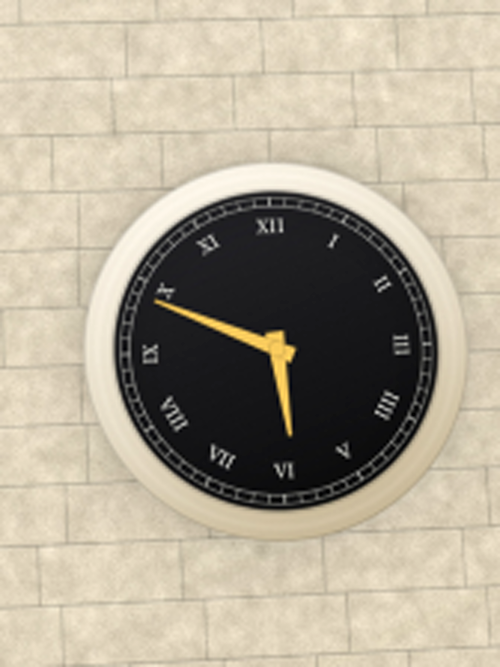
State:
5h49
